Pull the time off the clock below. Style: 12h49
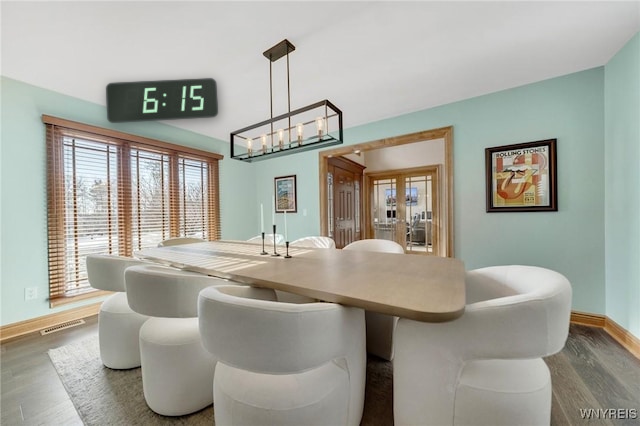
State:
6h15
